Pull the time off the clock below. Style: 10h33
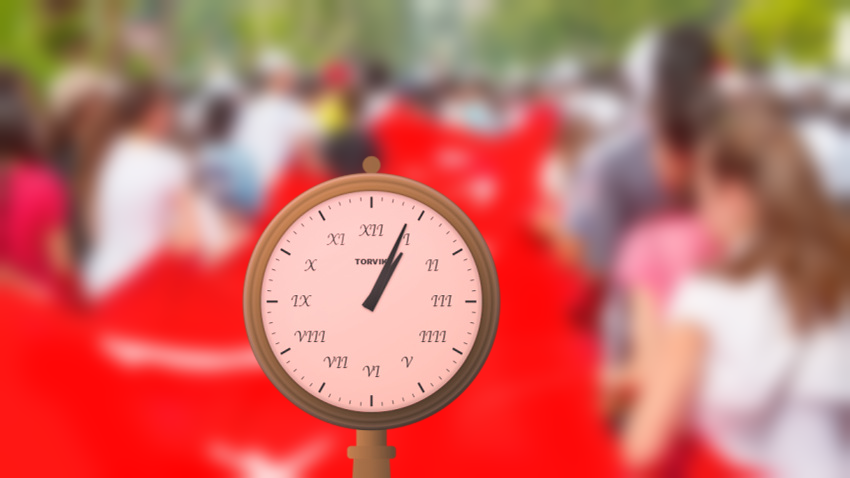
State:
1h04
